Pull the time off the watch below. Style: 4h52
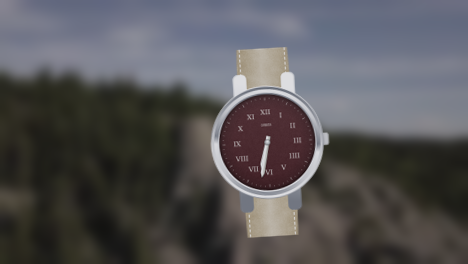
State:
6h32
